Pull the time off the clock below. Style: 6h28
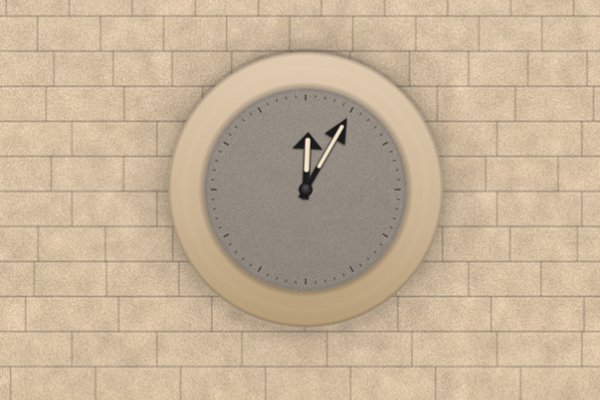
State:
12h05
